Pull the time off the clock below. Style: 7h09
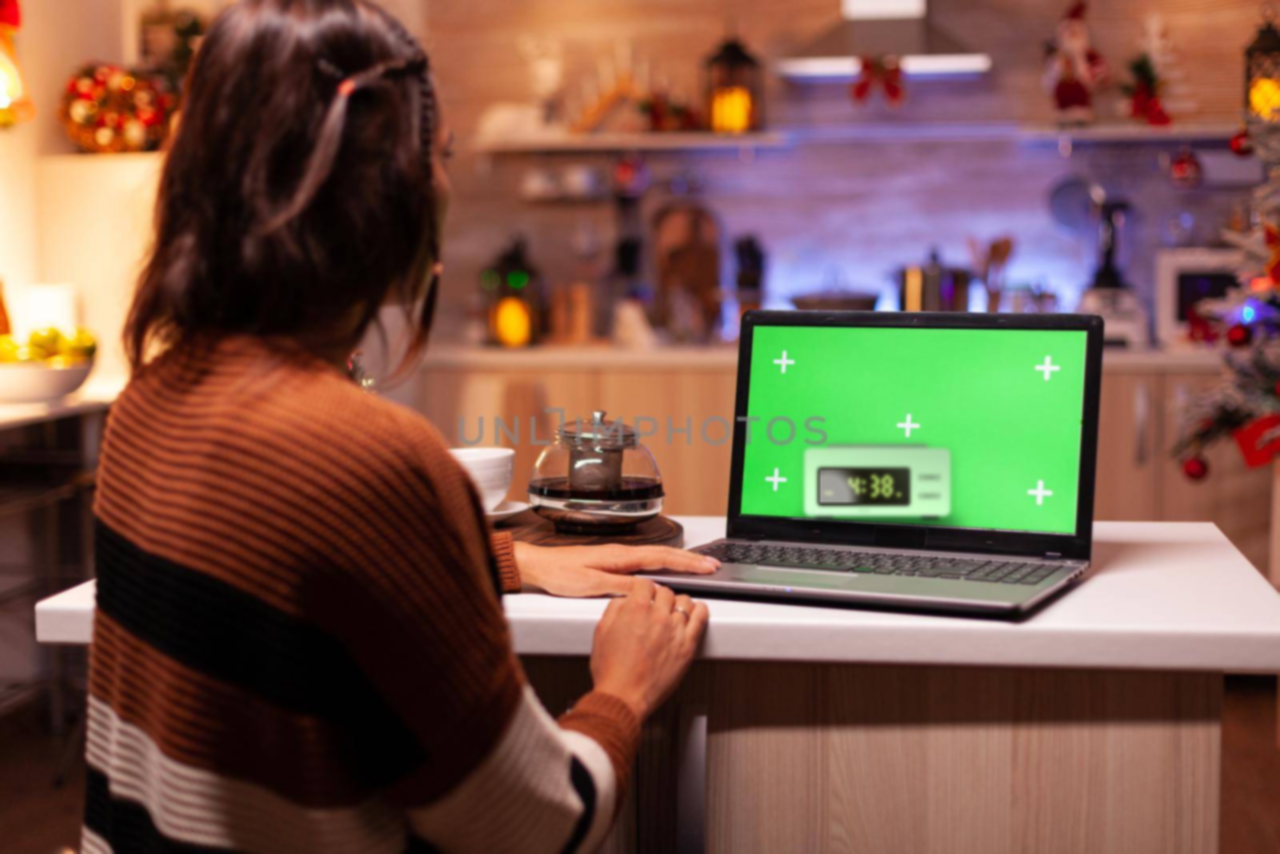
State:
4h38
